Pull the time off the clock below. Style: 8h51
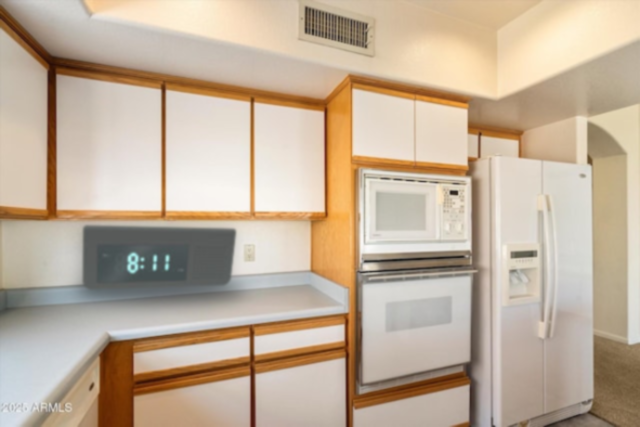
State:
8h11
